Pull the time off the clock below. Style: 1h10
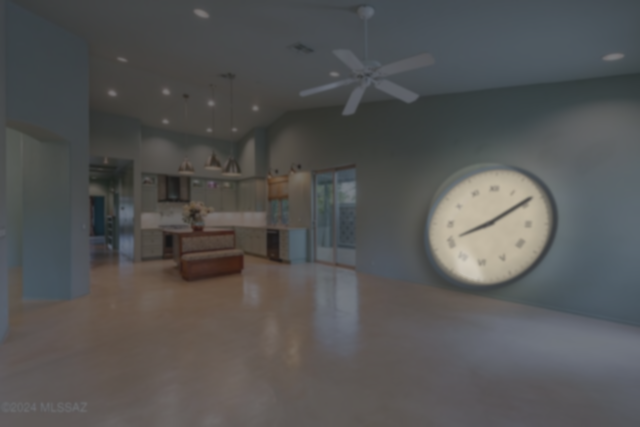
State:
8h09
